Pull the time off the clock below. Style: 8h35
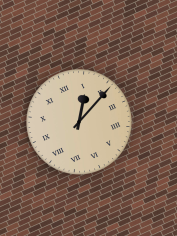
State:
1h11
